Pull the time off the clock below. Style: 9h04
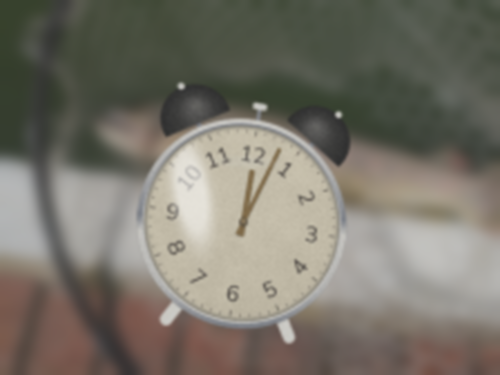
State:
12h03
